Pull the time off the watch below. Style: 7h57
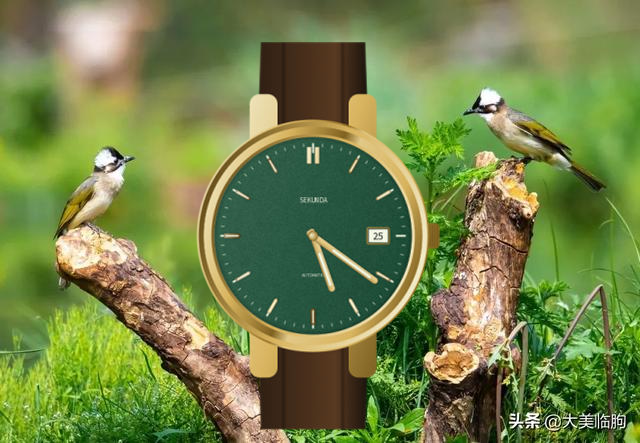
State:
5h21
